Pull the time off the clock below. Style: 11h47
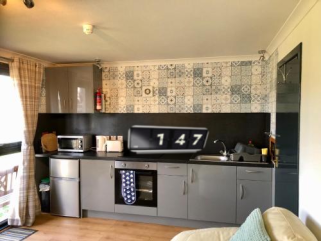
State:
1h47
